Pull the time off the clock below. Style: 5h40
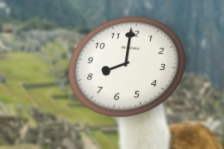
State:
7h59
